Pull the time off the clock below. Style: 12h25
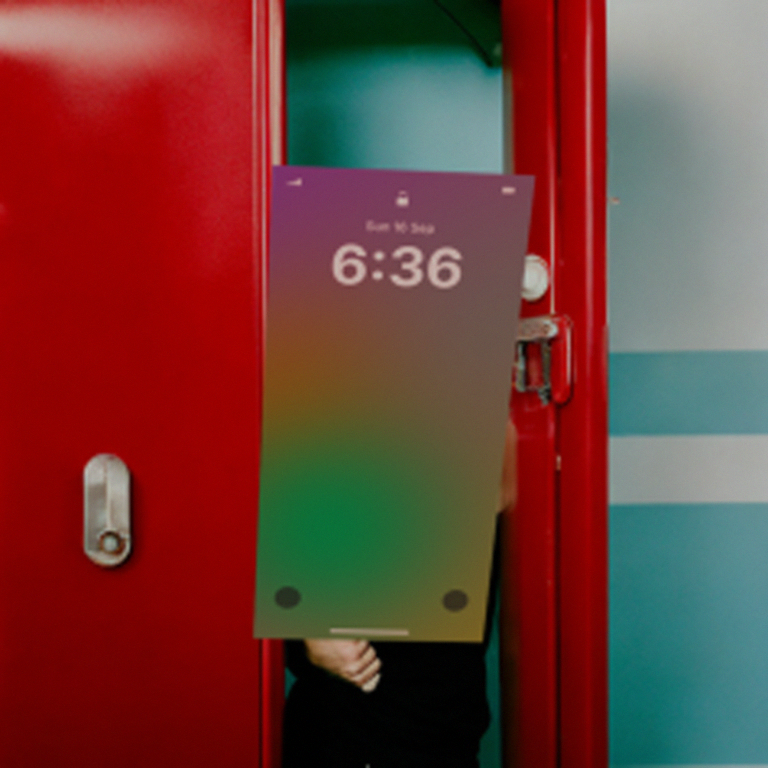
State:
6h36
